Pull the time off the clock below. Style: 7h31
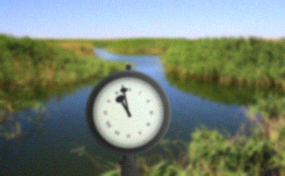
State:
10h58
